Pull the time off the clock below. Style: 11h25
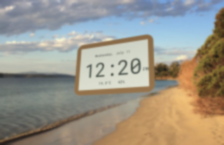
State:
12h20
